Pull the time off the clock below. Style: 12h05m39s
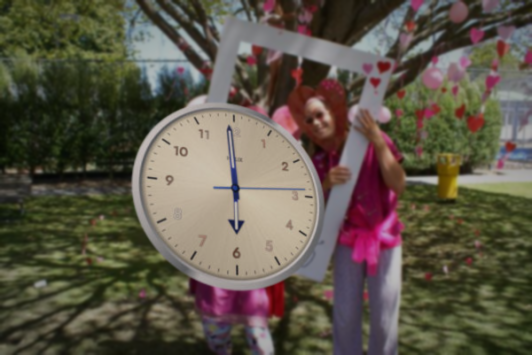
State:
5h59m14s
